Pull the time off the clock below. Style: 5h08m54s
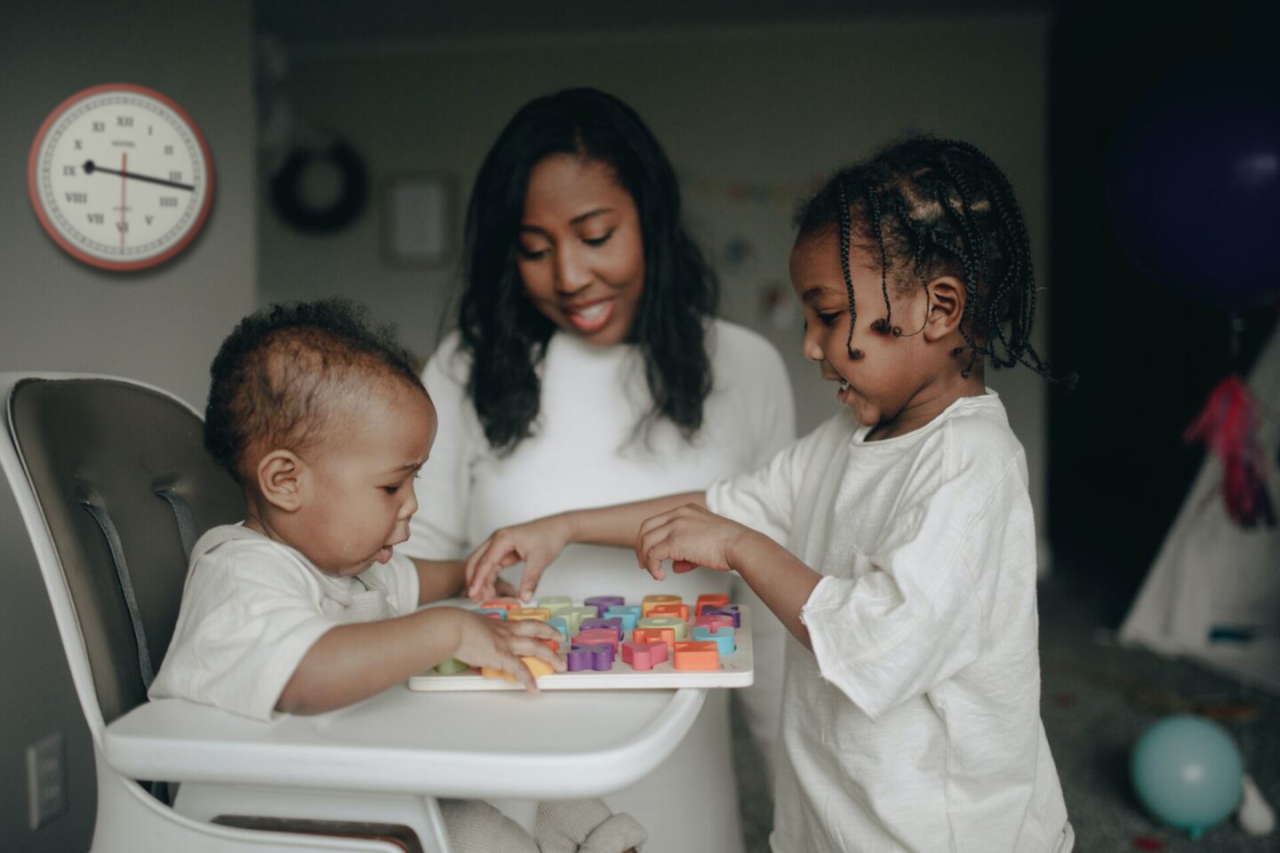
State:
9h16m30s
